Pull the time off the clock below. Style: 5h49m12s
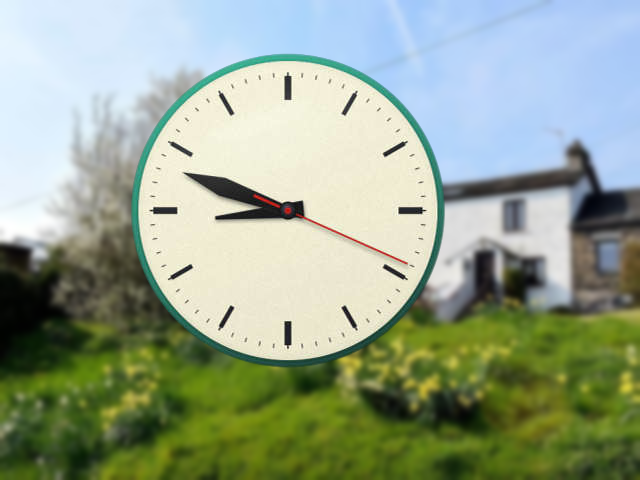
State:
8h48m19s
